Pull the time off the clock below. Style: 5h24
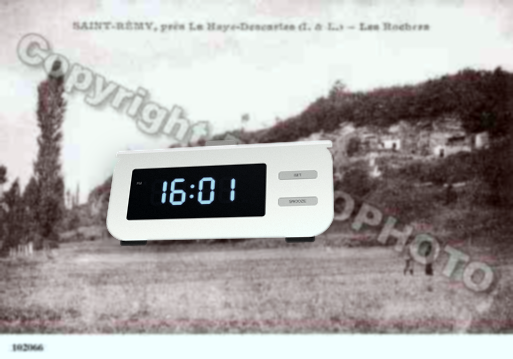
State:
16h01
